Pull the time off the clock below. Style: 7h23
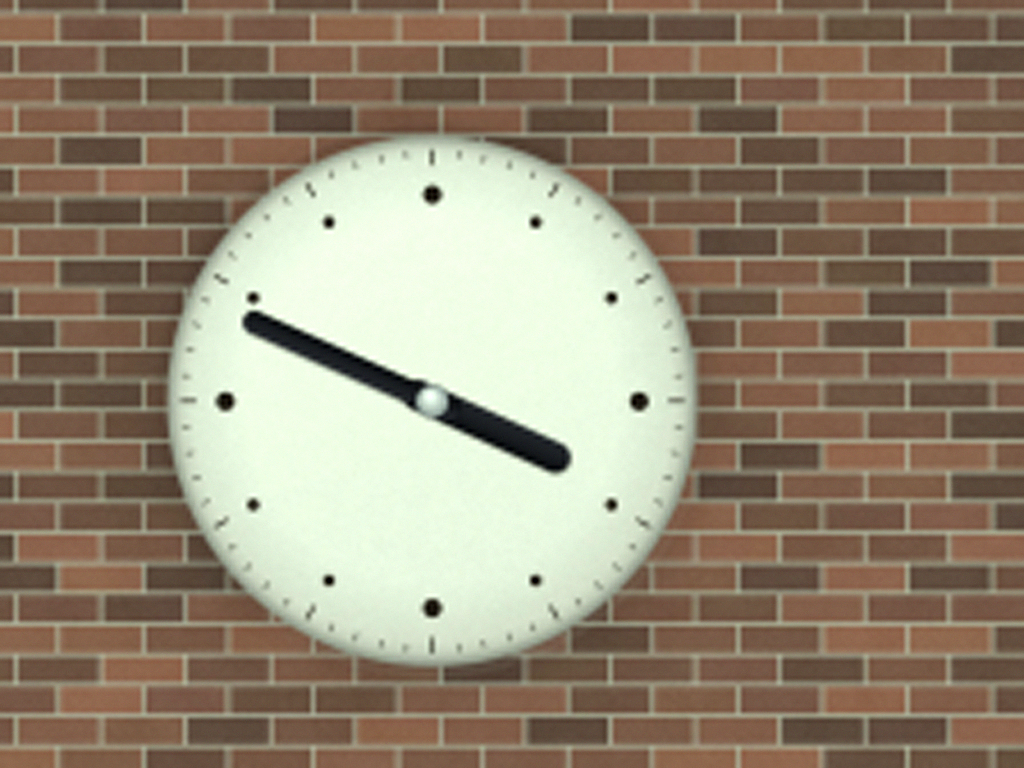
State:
3h49
